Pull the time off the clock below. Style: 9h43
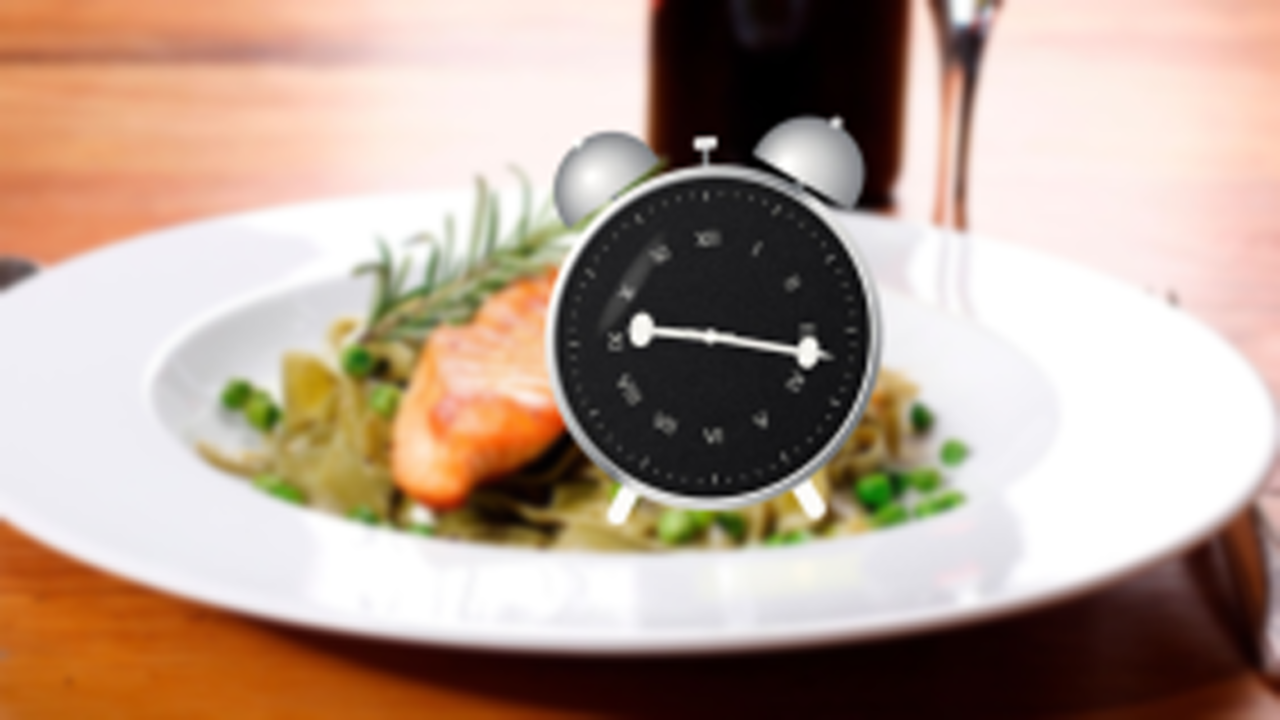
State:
9h17
